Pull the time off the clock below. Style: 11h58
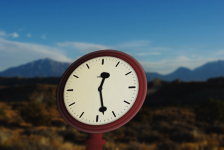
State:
12h28
